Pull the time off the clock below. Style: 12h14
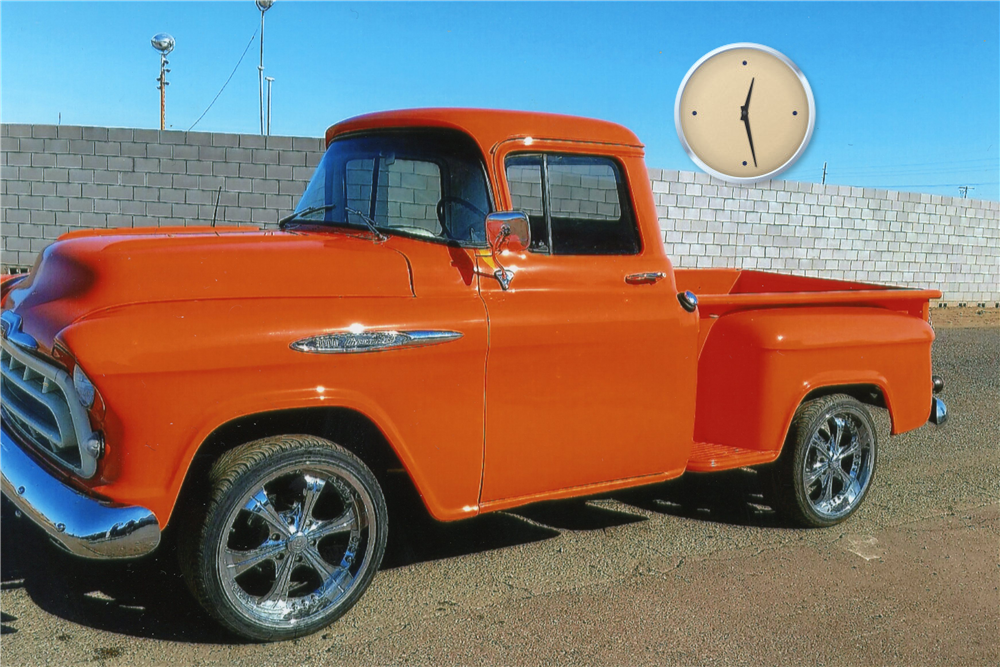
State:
12h28
